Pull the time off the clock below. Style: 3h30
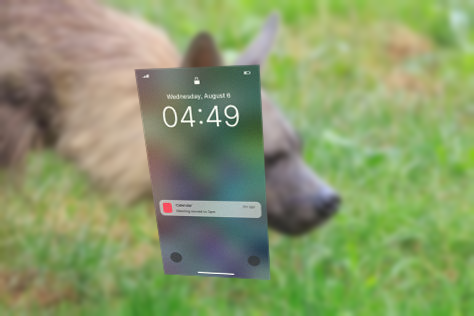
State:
4h49
